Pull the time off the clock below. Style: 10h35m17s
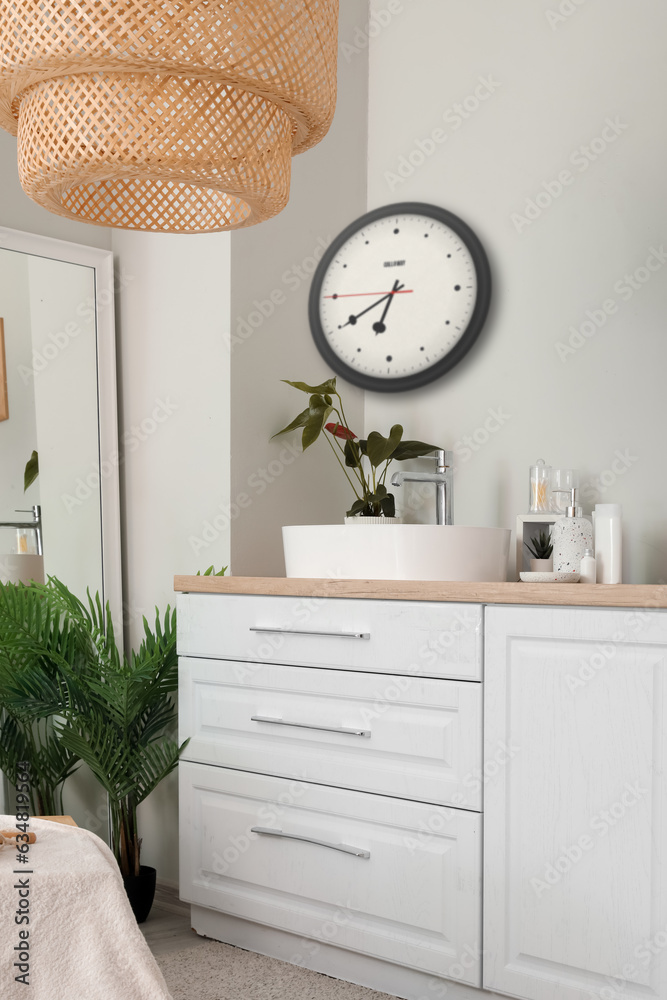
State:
6h39m45s
